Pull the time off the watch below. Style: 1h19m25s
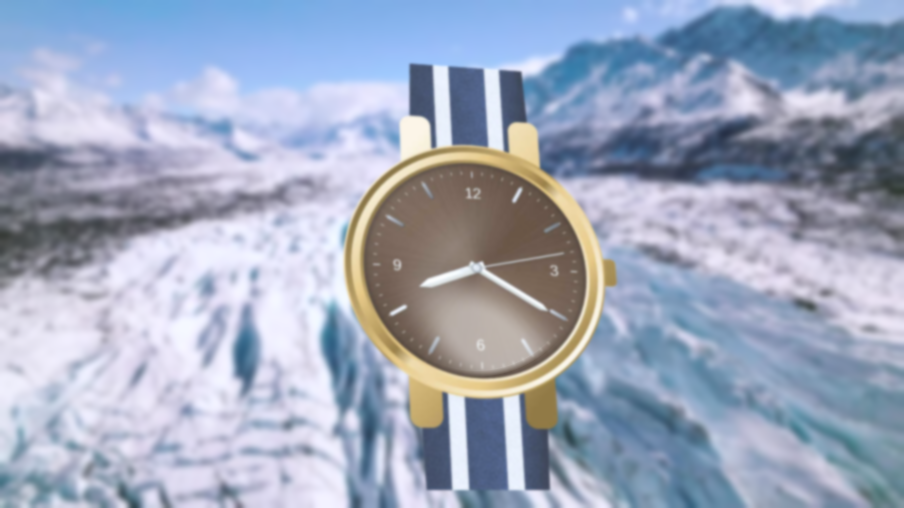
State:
8h20m13s
